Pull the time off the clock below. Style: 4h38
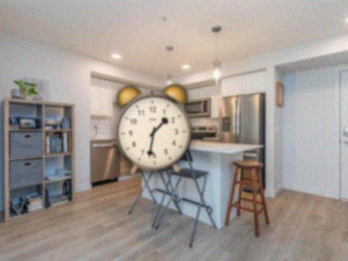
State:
1h32
